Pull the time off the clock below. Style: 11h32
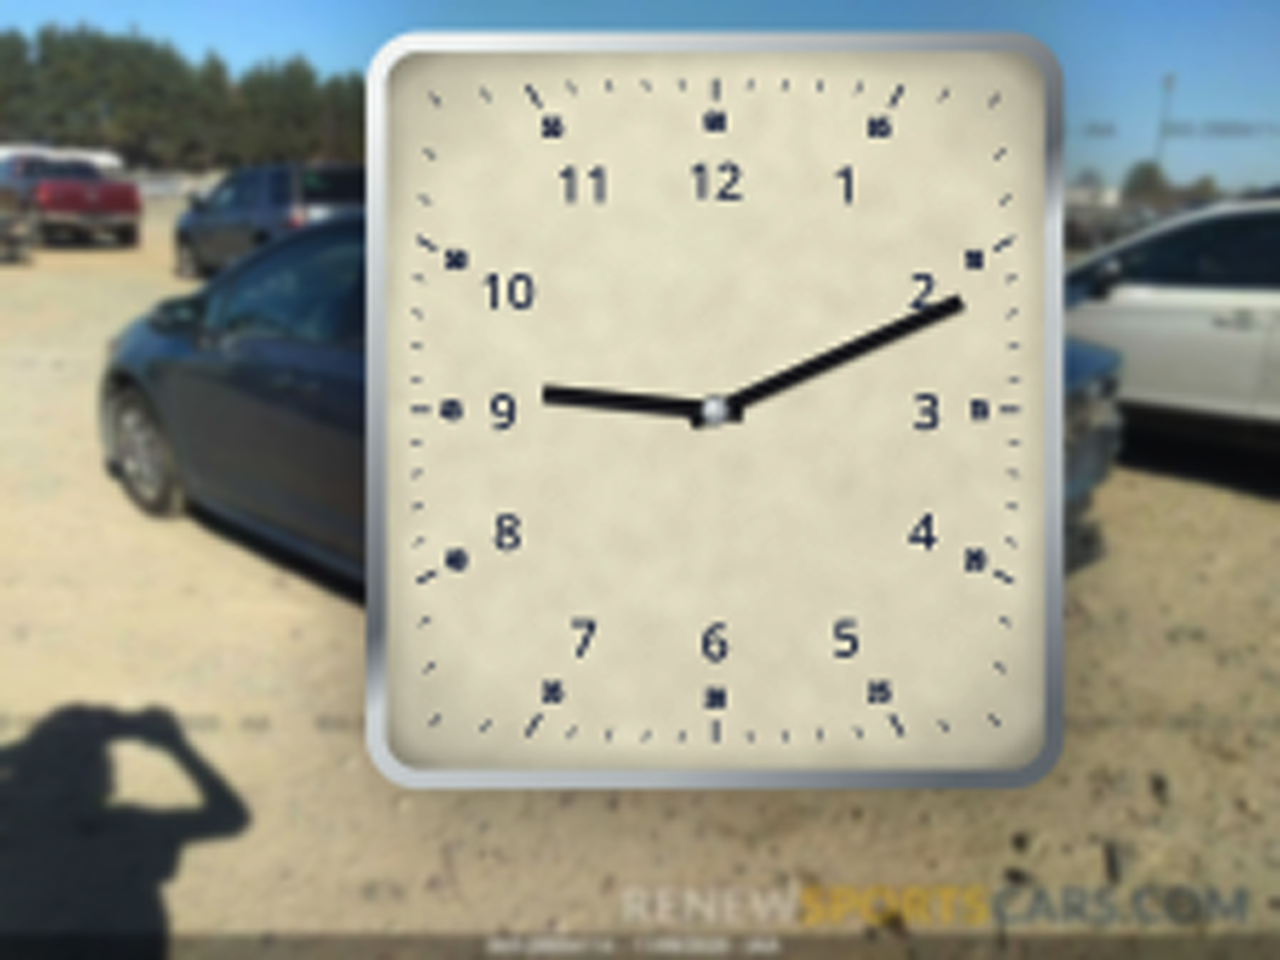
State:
9h11
